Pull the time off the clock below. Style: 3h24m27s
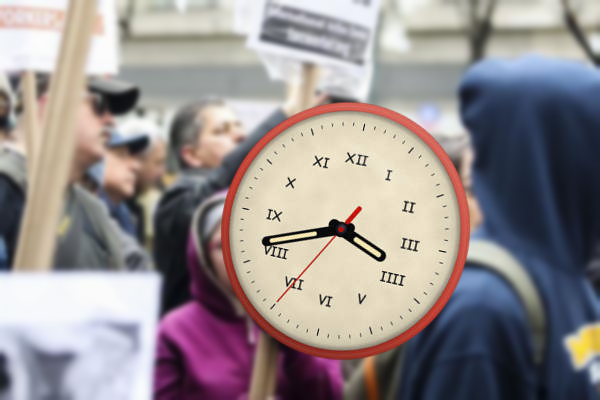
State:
3h41m35s
